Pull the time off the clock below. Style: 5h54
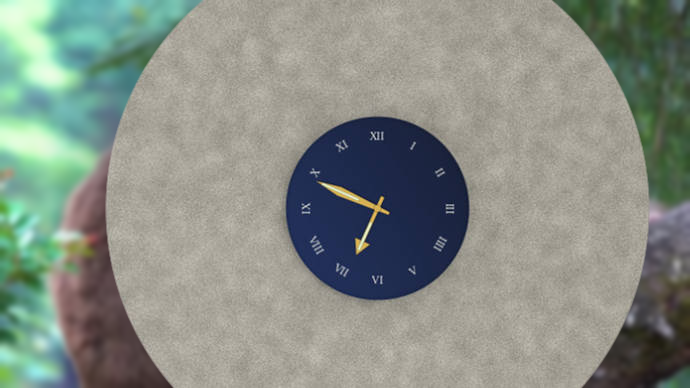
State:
6h49
